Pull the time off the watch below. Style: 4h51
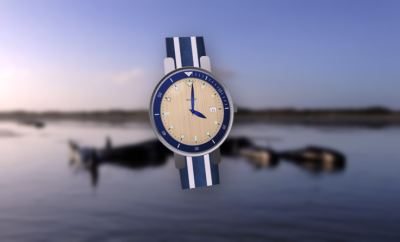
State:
4h01
